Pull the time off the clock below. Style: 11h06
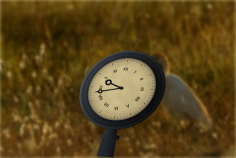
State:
9h43
